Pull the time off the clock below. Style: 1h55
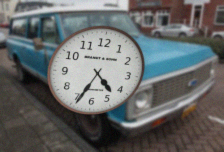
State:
4h34
